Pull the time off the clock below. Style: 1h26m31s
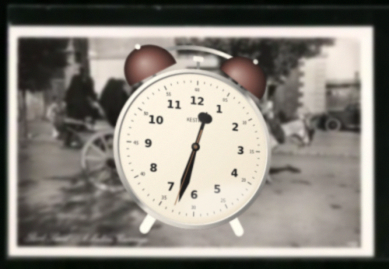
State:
12h32m33s
